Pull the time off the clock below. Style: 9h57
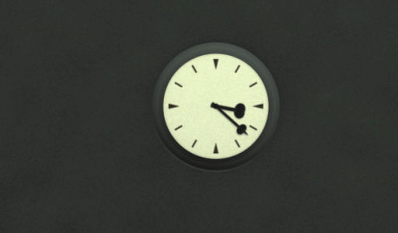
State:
3h22
